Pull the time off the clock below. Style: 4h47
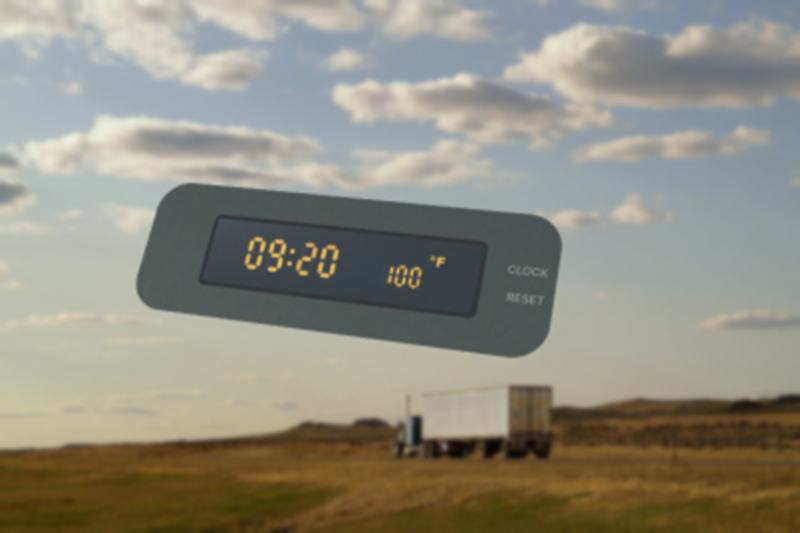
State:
9h20
